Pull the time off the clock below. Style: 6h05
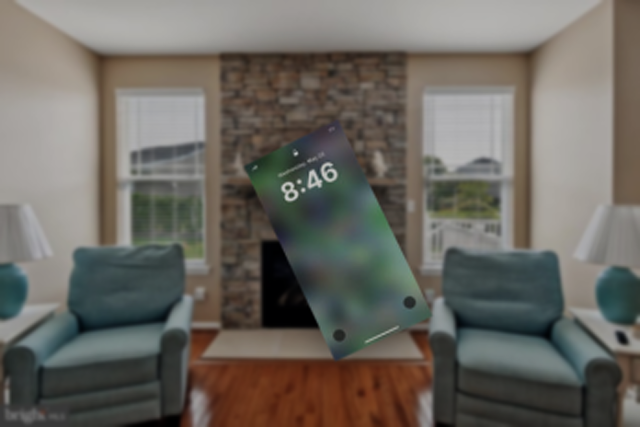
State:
8h46
